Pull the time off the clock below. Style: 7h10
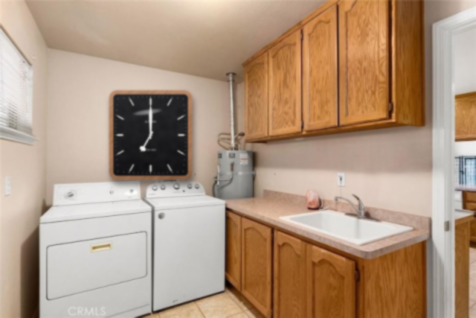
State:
7h00
